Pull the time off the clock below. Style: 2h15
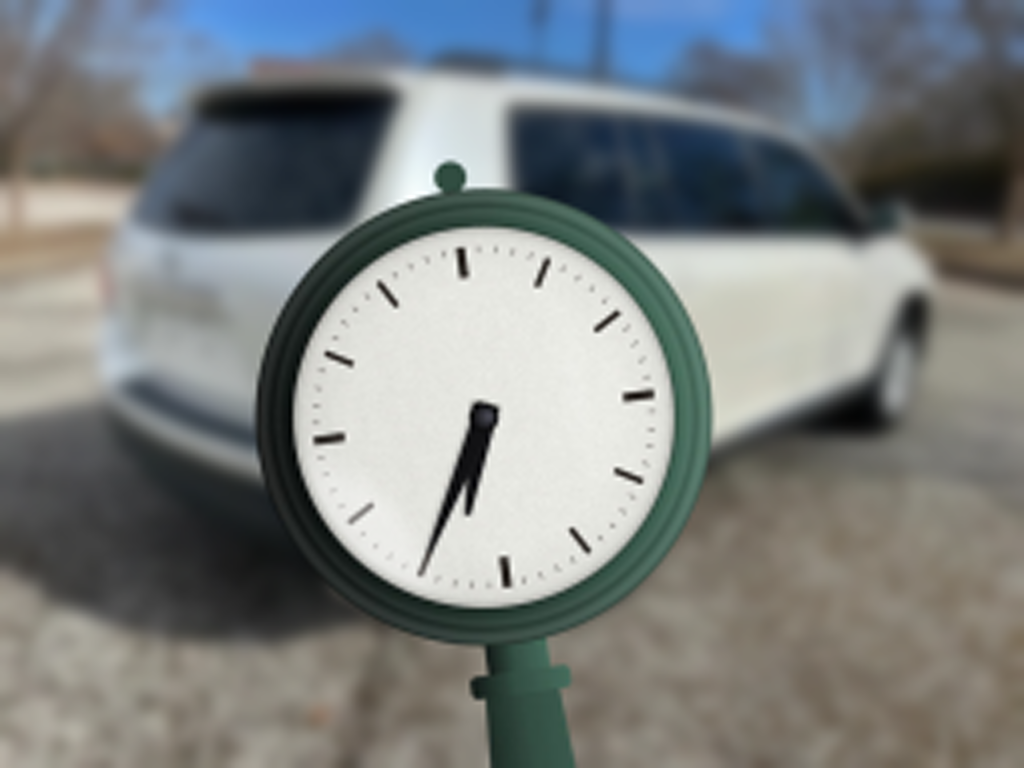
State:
6h35
